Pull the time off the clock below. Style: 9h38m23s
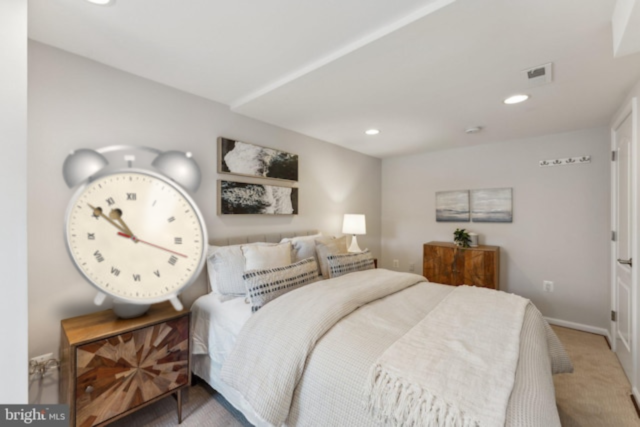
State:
10h51m18s
